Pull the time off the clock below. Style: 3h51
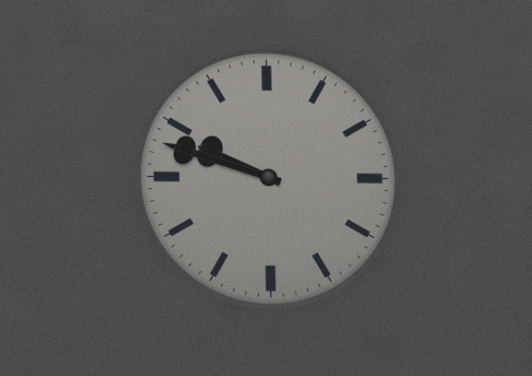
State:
9h48
